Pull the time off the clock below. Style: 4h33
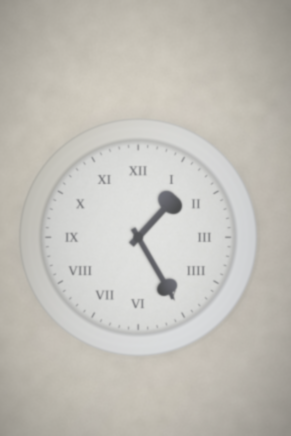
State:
1h25
